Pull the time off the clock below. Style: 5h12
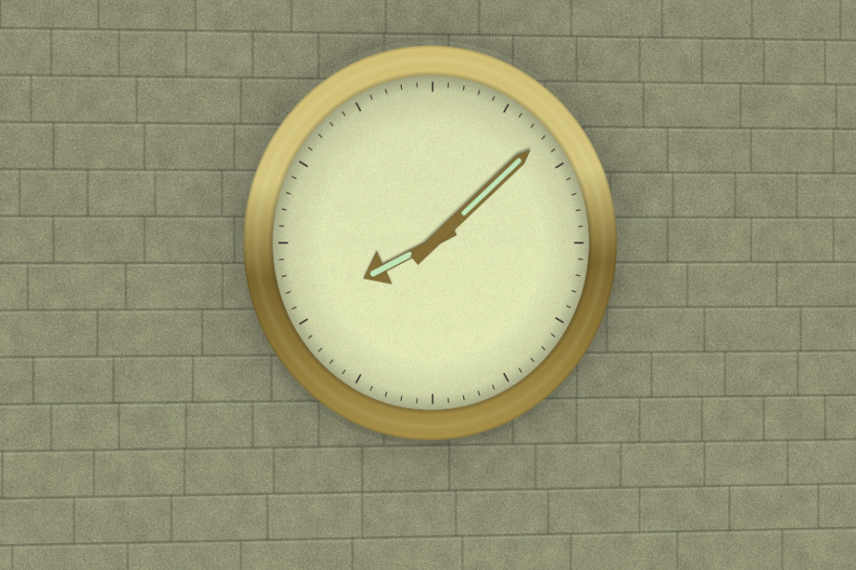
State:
8h08
